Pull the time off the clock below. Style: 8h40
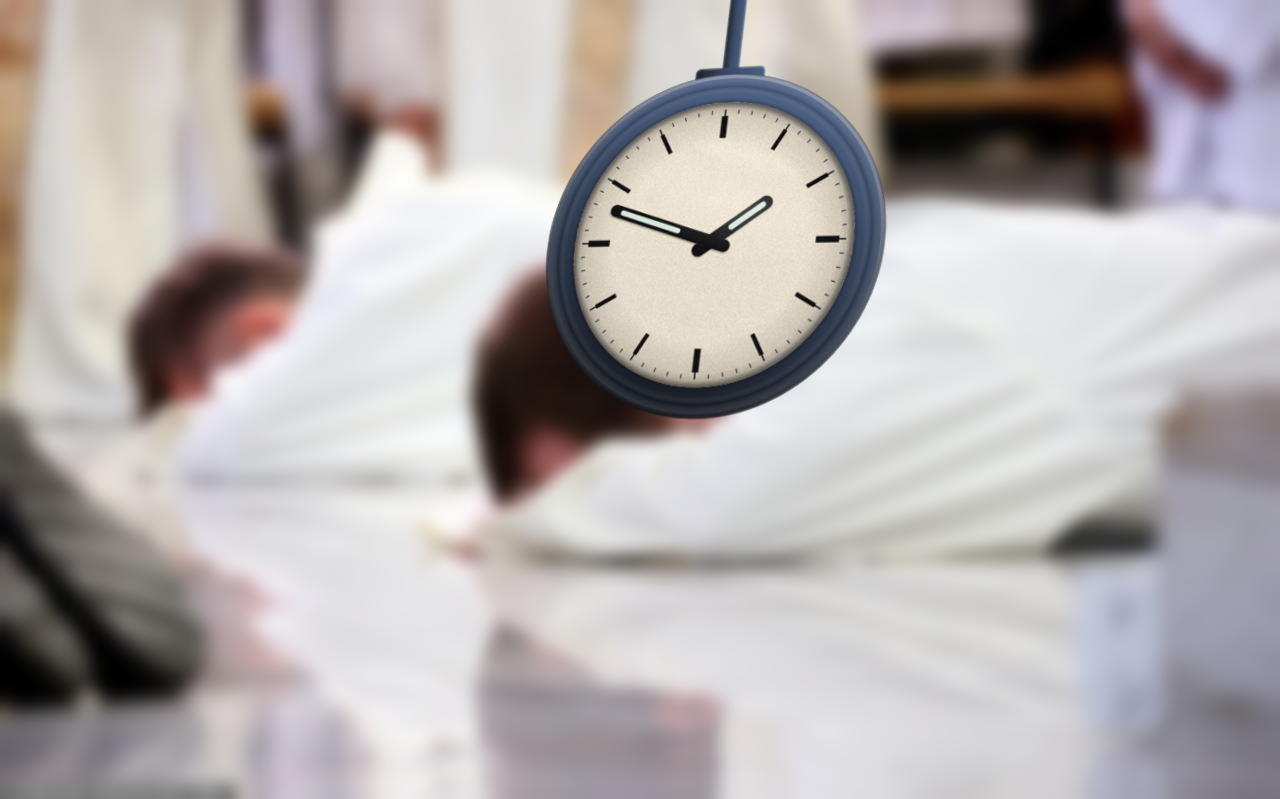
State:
1h48
